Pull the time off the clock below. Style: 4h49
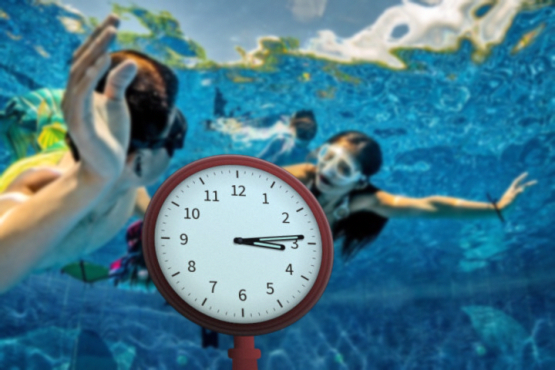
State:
3h14
